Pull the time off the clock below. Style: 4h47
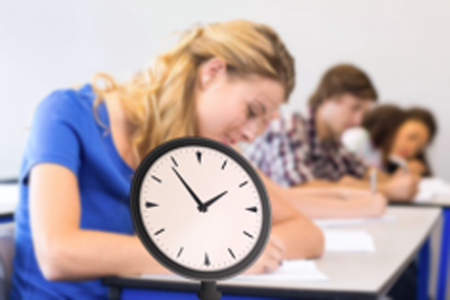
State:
1h54
